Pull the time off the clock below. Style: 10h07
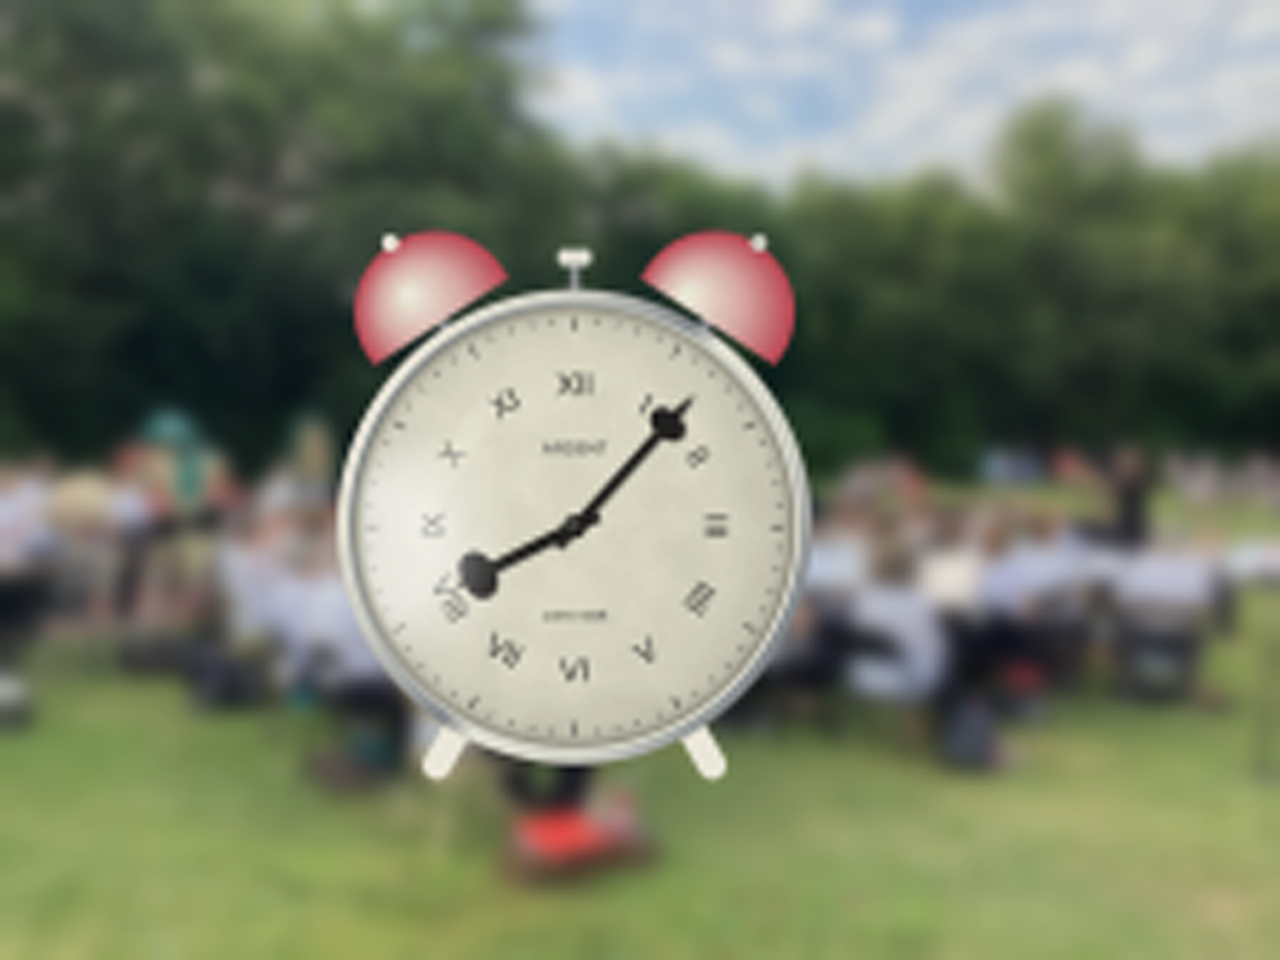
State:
8h07
